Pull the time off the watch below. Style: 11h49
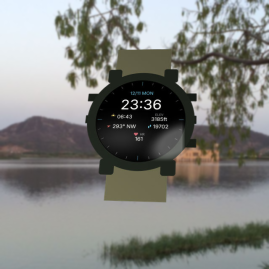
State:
23h36
